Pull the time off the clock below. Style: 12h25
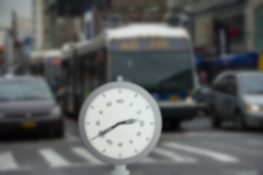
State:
2h40
